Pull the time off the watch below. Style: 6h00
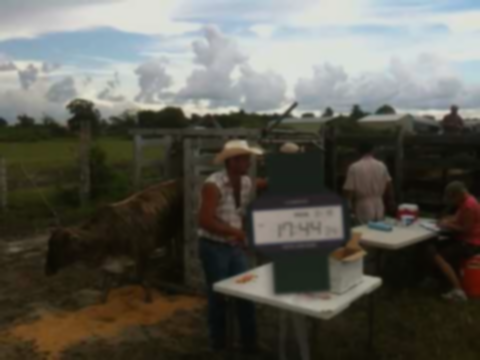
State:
17h44
